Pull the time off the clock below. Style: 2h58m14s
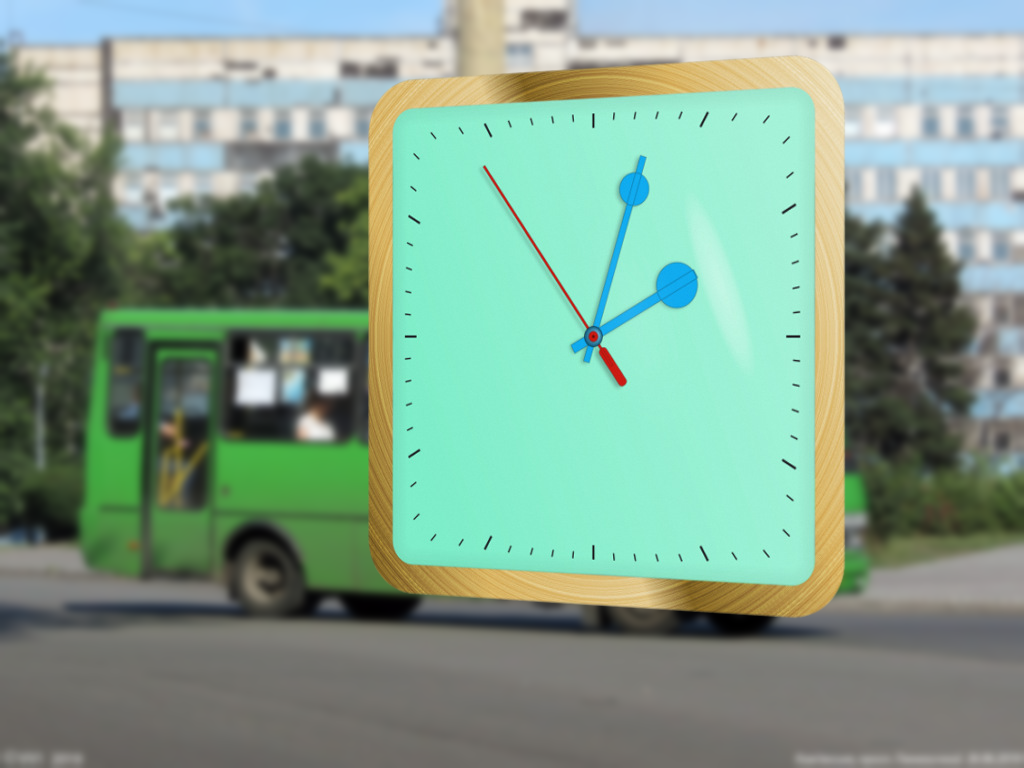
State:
2h02m54s
